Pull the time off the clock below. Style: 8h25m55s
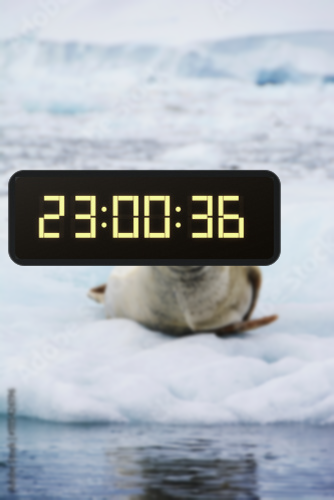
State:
23h00m36s
